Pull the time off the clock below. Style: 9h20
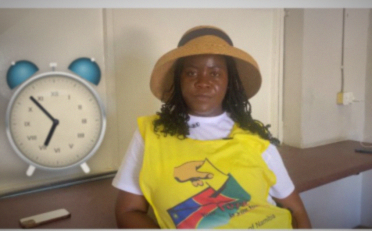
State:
6h53
